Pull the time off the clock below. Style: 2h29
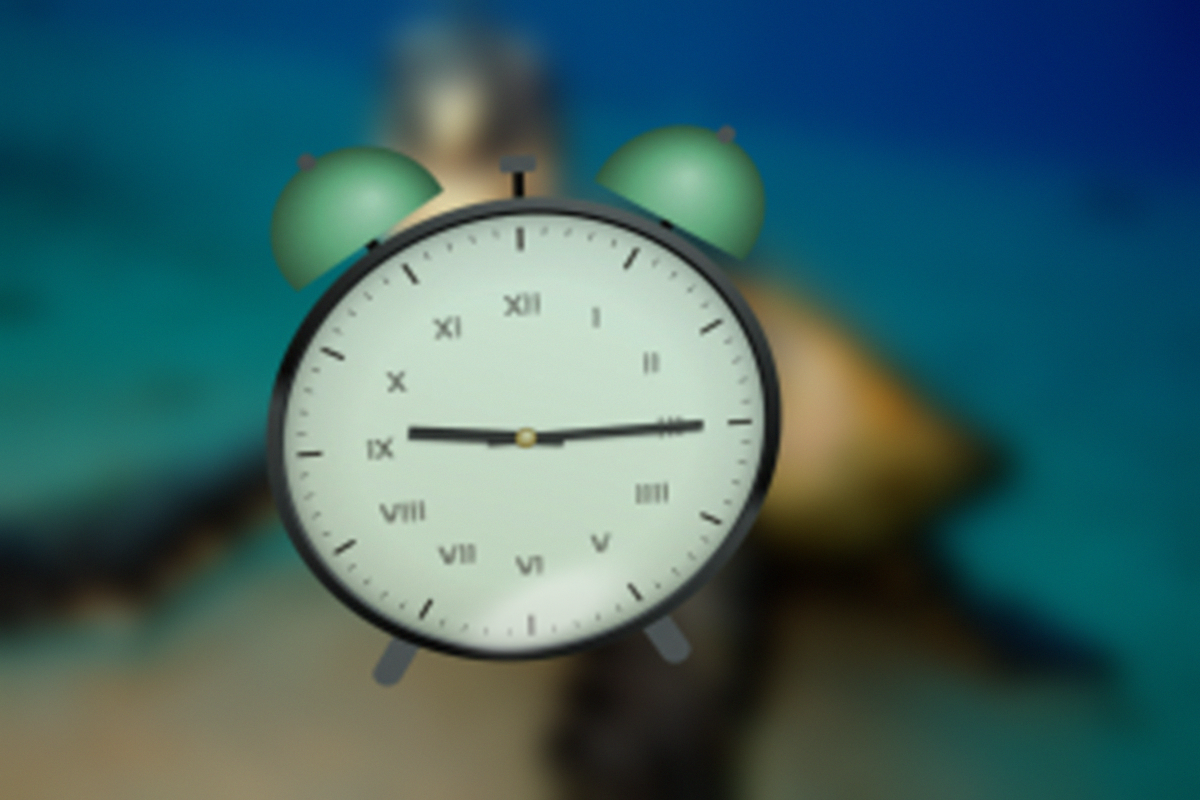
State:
9h15
